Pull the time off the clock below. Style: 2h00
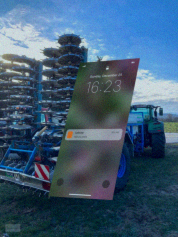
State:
16h23
